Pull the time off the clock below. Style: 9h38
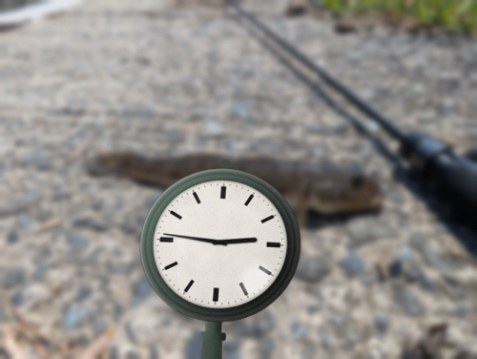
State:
2h46
